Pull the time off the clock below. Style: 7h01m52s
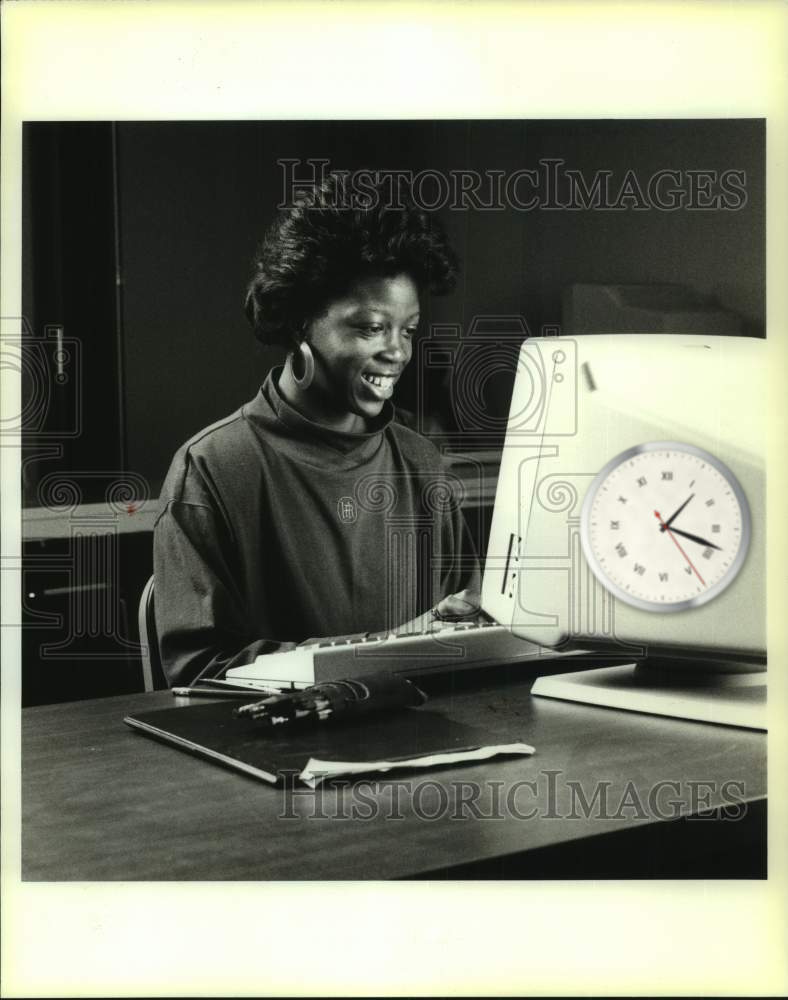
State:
1h18m24s
